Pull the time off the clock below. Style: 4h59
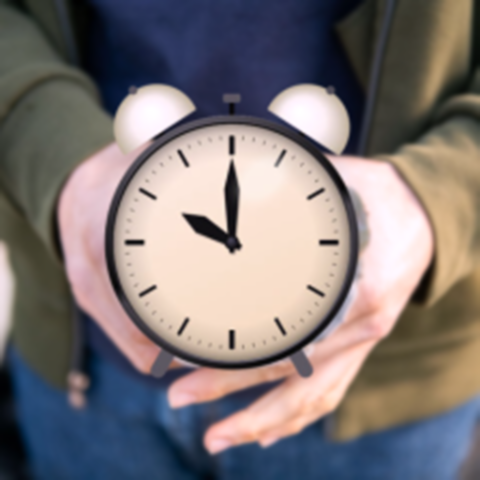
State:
10h00
